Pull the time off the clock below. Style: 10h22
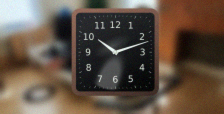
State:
10h12
